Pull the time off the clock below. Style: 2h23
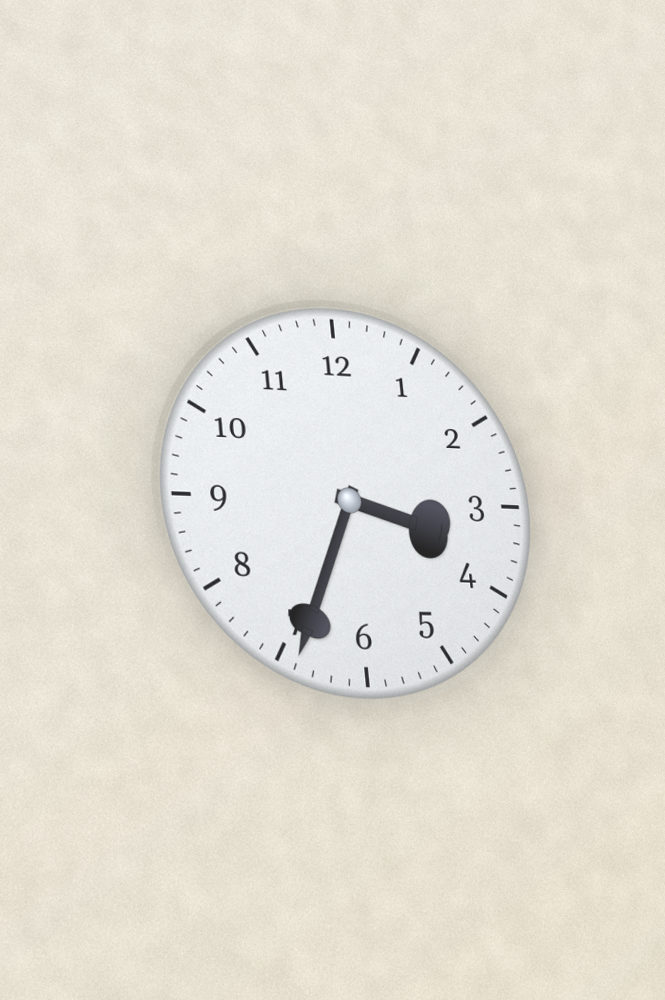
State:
3h34
